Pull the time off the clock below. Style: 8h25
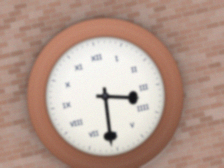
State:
3h31
